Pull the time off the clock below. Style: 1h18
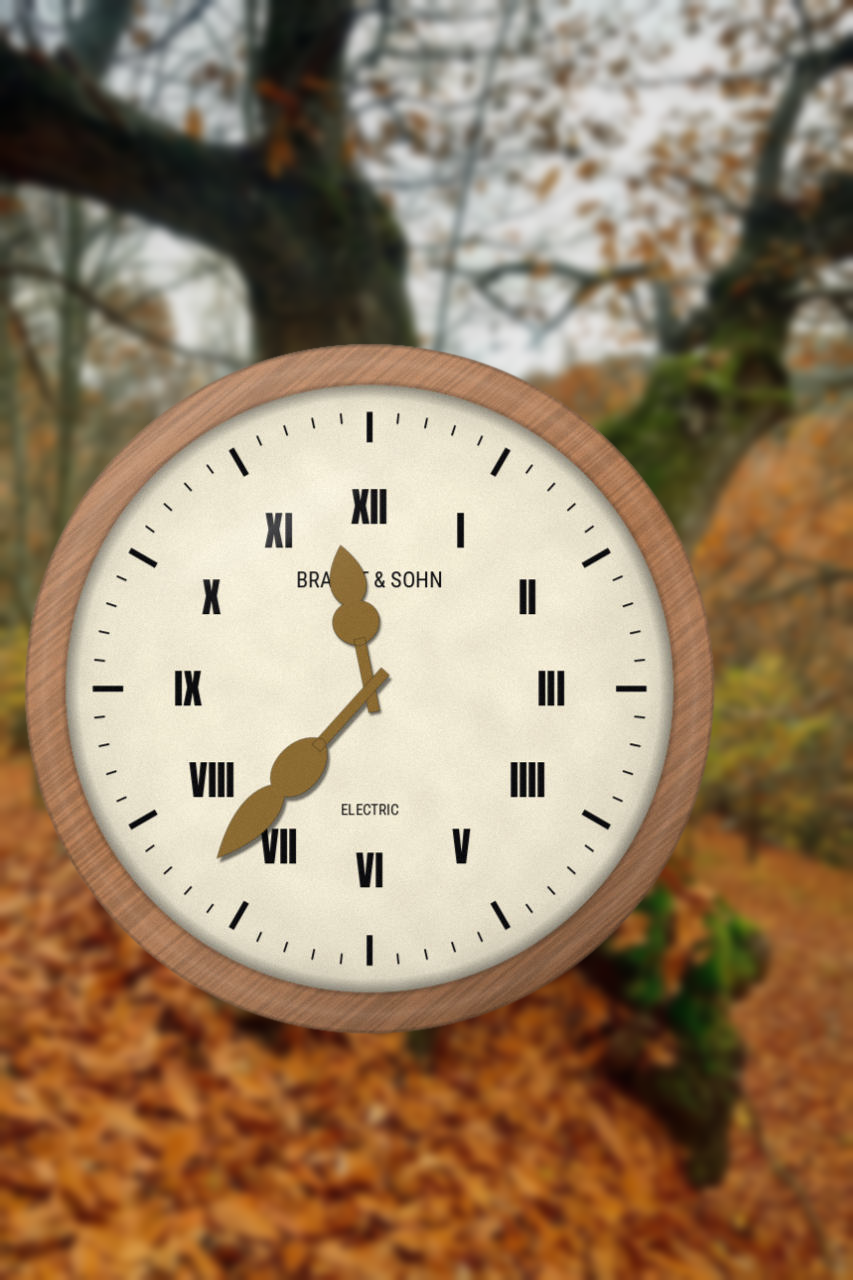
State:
11h37
